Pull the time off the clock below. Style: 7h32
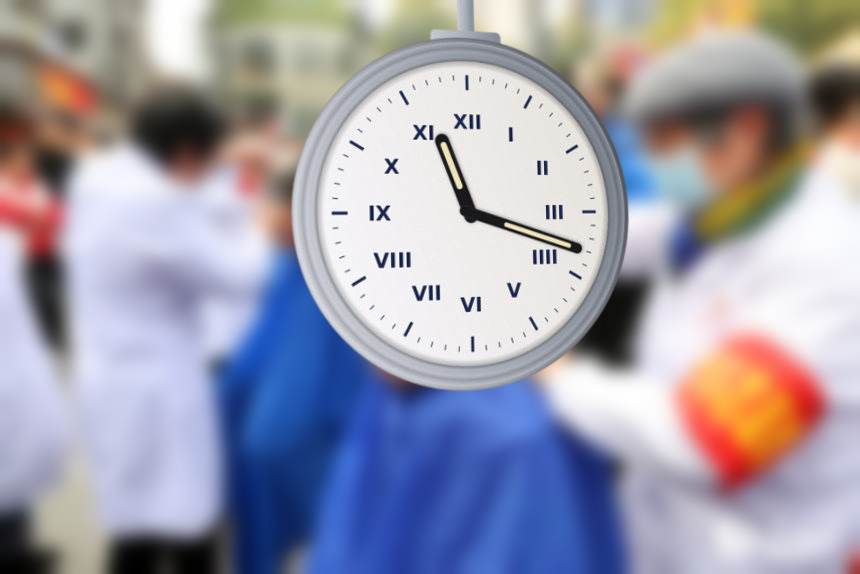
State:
11h18
